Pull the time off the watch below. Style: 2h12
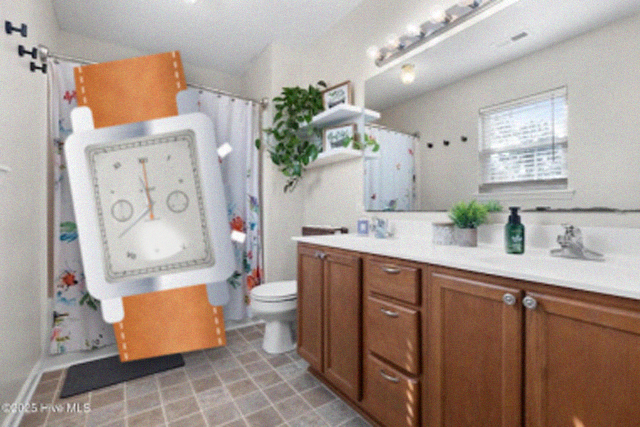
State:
11h39
